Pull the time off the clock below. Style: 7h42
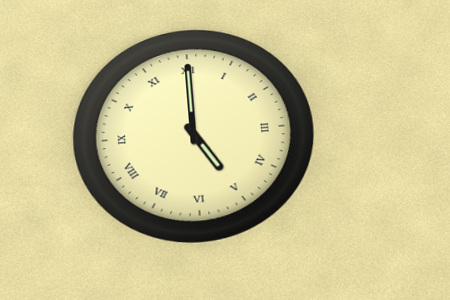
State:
5h00
